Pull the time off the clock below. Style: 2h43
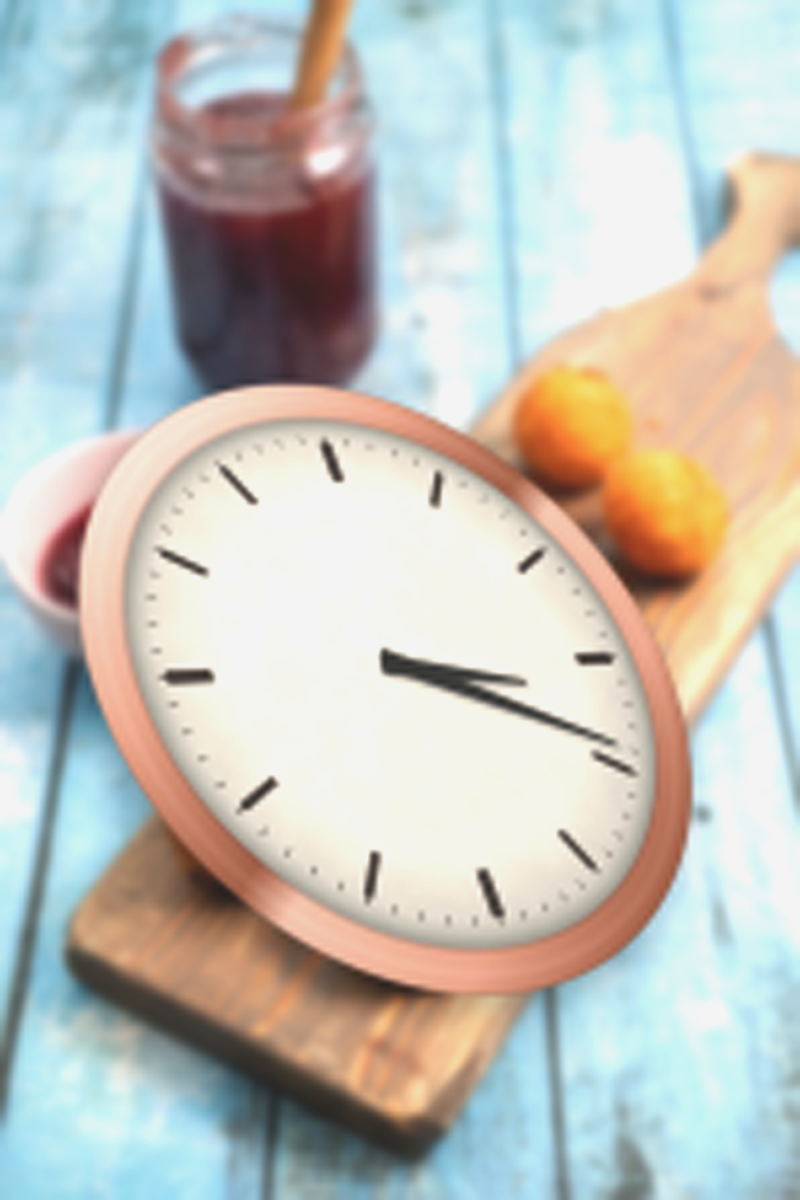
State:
3h19
